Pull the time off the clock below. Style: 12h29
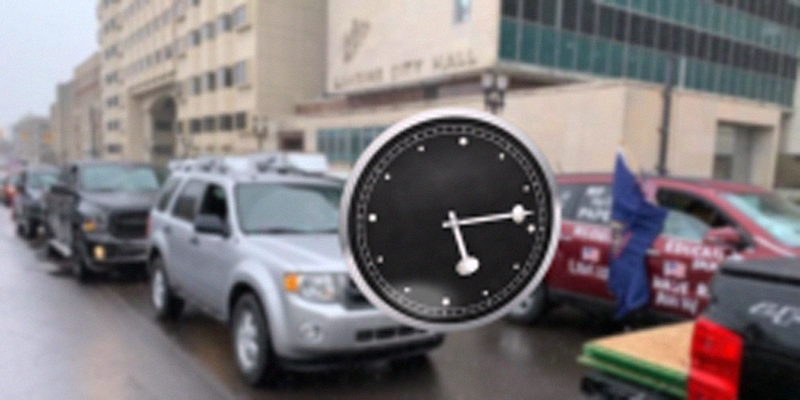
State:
5h13
